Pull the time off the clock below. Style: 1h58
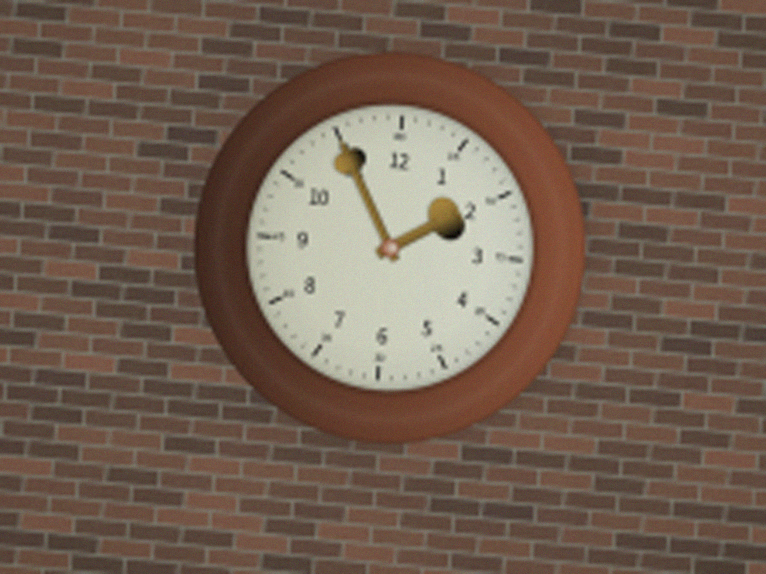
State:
1h55
